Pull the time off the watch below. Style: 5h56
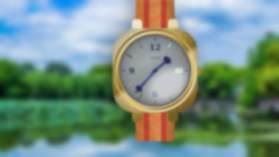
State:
1h37
